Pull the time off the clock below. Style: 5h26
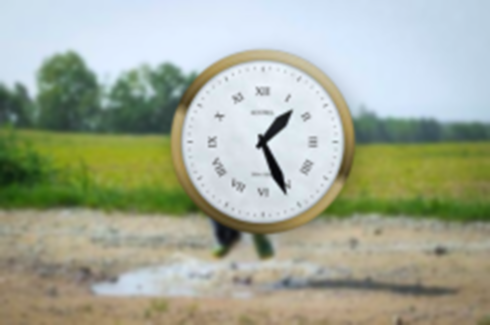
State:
1h26
